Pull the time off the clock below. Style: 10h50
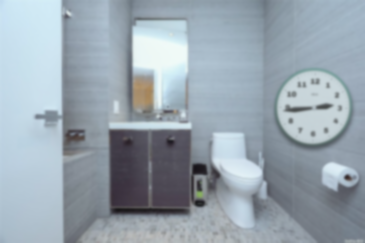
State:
2h44
